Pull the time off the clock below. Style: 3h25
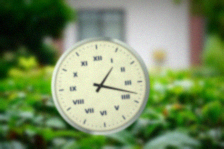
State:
1h18
